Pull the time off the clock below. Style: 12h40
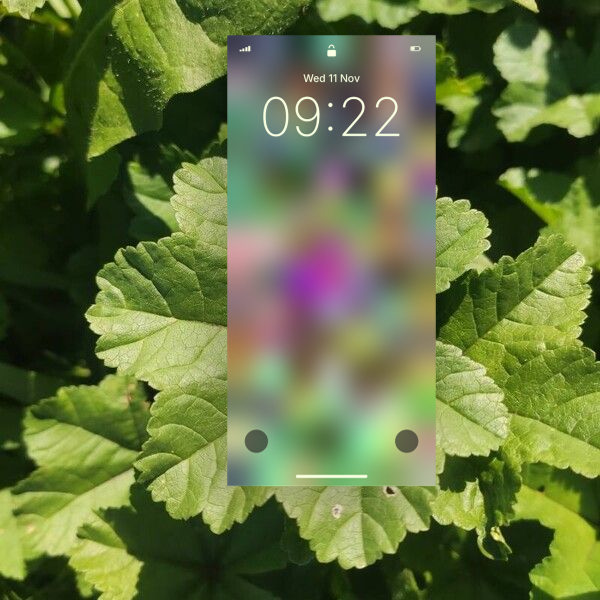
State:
9h22
